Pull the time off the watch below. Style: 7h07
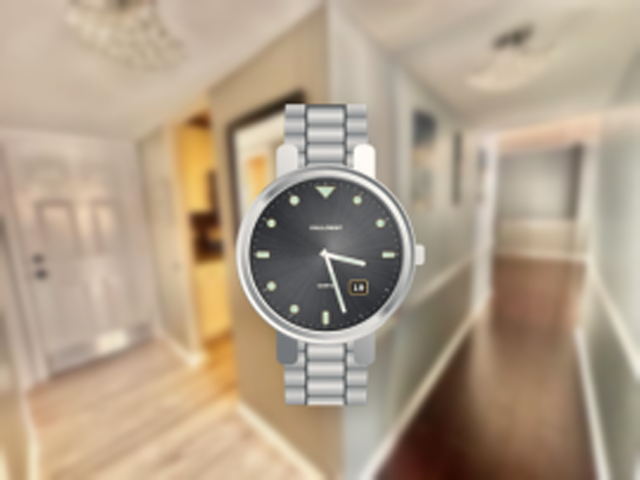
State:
3h27
